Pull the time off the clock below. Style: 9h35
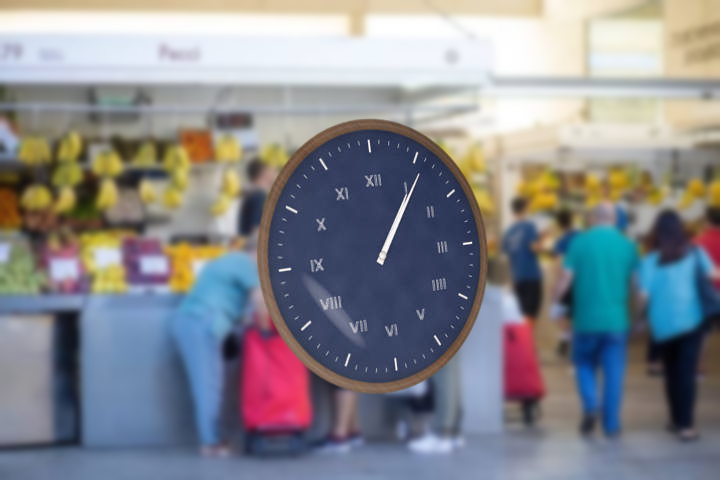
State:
1h06
